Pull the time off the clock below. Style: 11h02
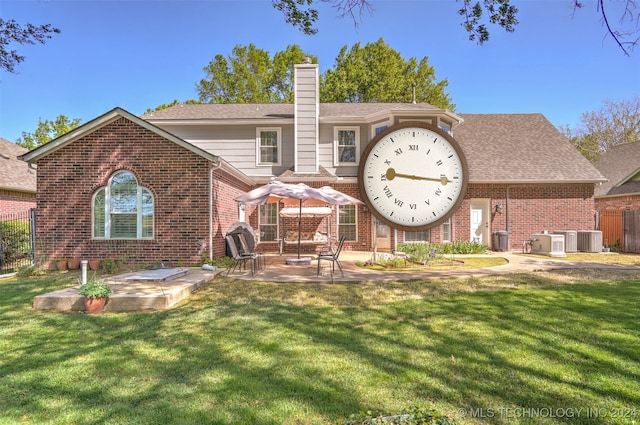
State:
9h16
